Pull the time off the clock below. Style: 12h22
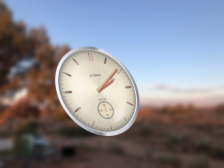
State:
2h09
